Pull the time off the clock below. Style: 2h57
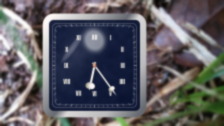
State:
6h24
